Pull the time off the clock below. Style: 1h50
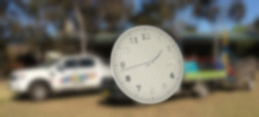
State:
1h43
